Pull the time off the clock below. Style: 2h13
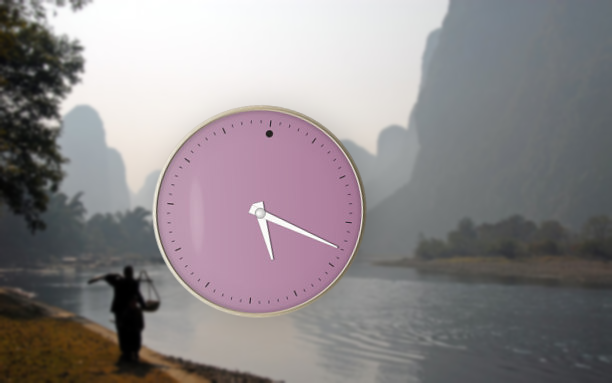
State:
5h18
